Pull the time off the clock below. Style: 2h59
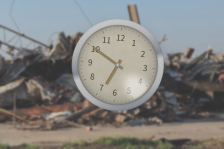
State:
6h50
